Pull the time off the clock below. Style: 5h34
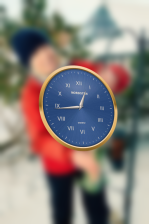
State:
12h44
